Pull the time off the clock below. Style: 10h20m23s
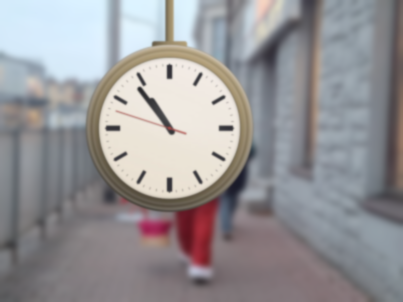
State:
10h53m48s
